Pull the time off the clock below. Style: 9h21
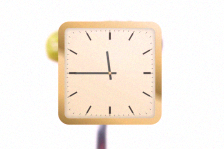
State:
11h45
